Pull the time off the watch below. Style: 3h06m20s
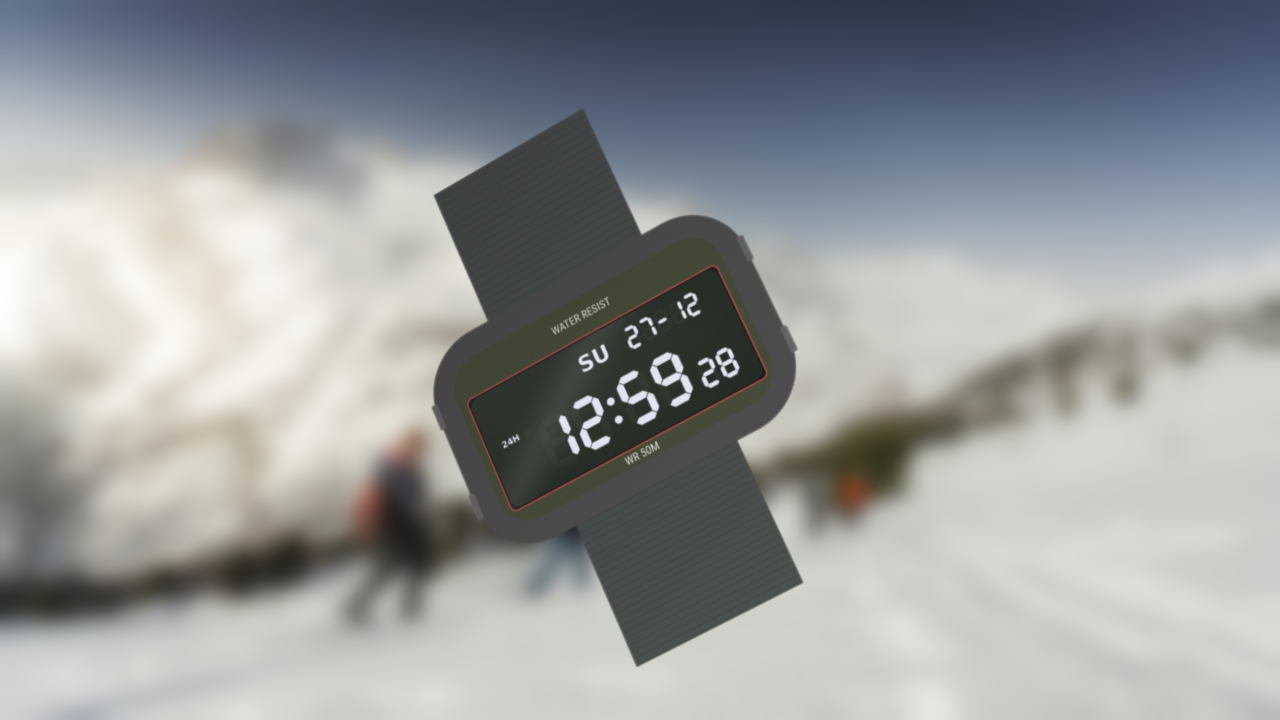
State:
12h59m28s
